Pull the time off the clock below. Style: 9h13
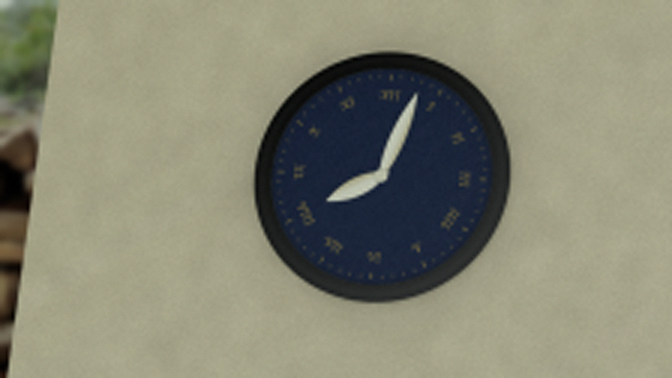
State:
8h03
